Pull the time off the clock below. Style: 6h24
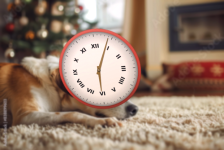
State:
6h04
